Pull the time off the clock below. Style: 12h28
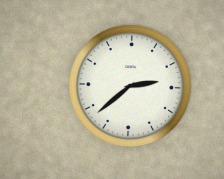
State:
2h38
